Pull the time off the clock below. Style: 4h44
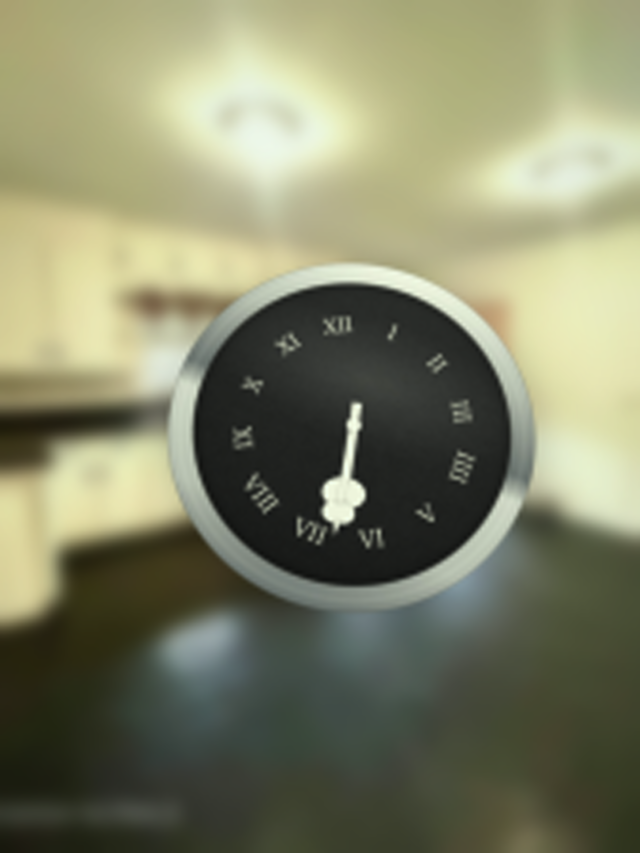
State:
6h33
